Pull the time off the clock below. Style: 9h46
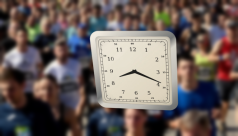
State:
8h19
